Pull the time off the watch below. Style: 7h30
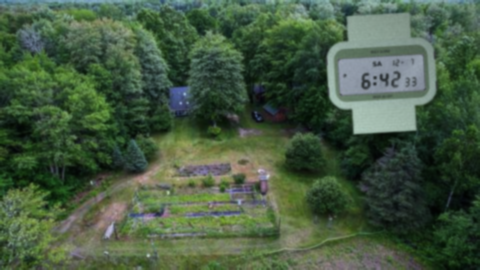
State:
6h42
